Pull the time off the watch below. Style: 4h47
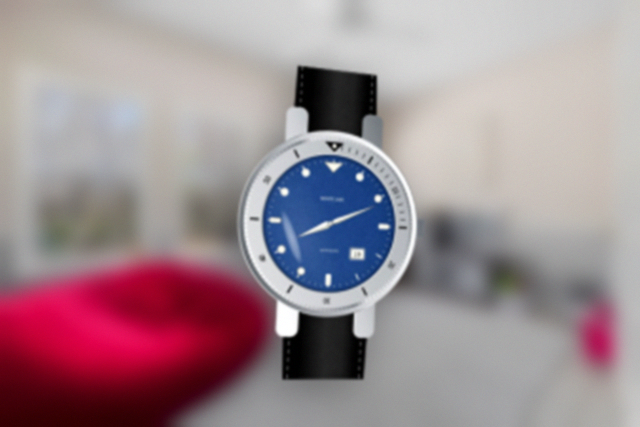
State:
8h11
